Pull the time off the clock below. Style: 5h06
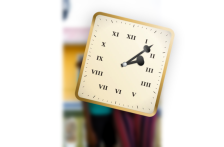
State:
2h07
